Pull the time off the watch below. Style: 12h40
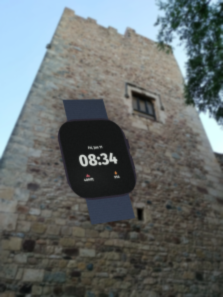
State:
8h34
